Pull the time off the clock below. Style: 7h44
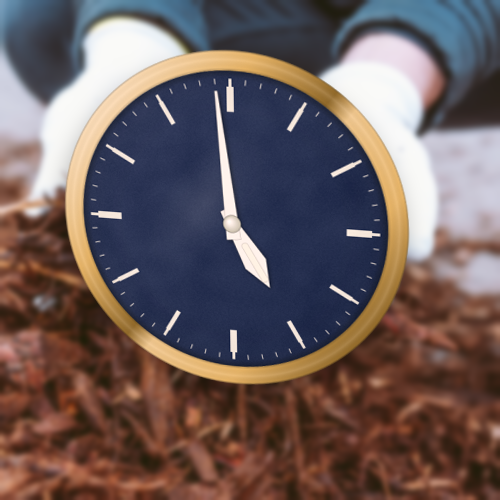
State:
4h59
